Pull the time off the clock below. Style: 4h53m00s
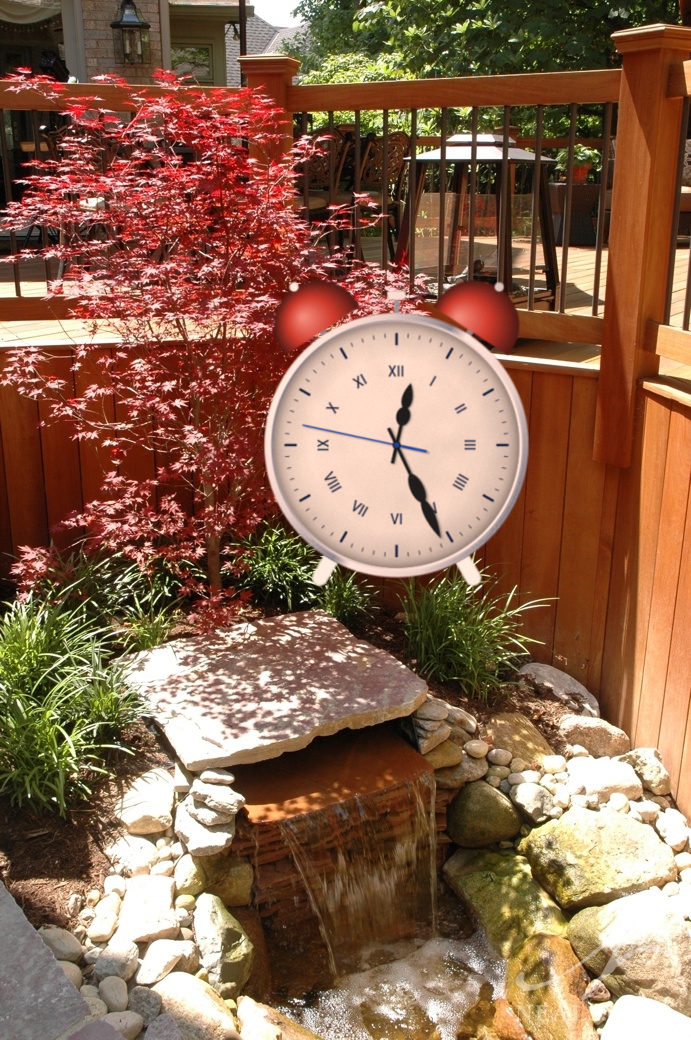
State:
12h25m47s
